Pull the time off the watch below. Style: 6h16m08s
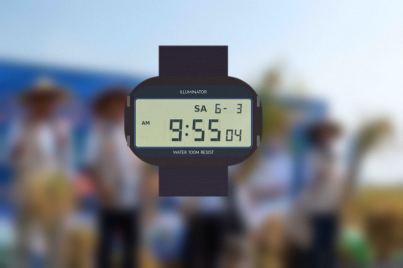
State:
9h55m04s
